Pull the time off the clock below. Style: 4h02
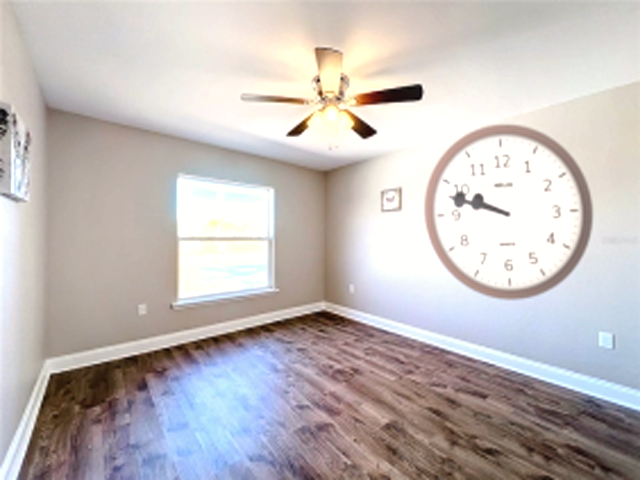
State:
9h48
